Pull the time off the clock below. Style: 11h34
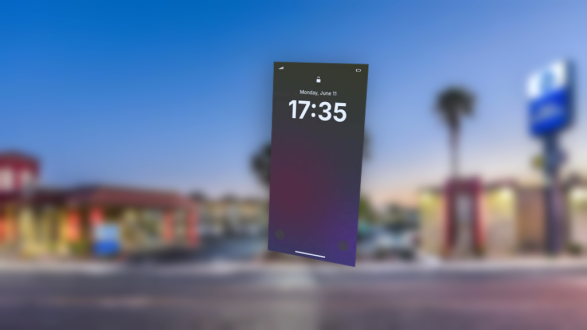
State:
17h35
